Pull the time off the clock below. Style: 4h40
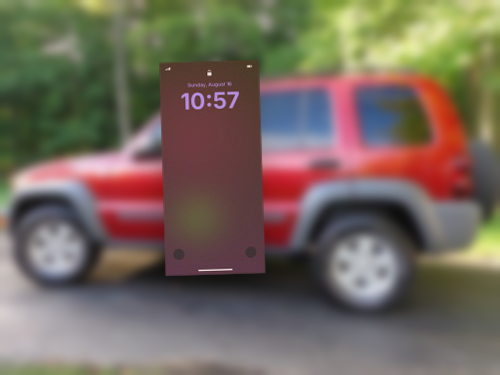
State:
10h57
